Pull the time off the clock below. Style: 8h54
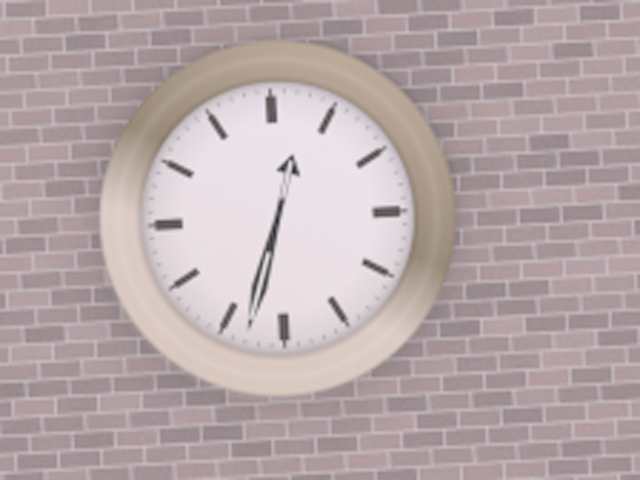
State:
12h33
